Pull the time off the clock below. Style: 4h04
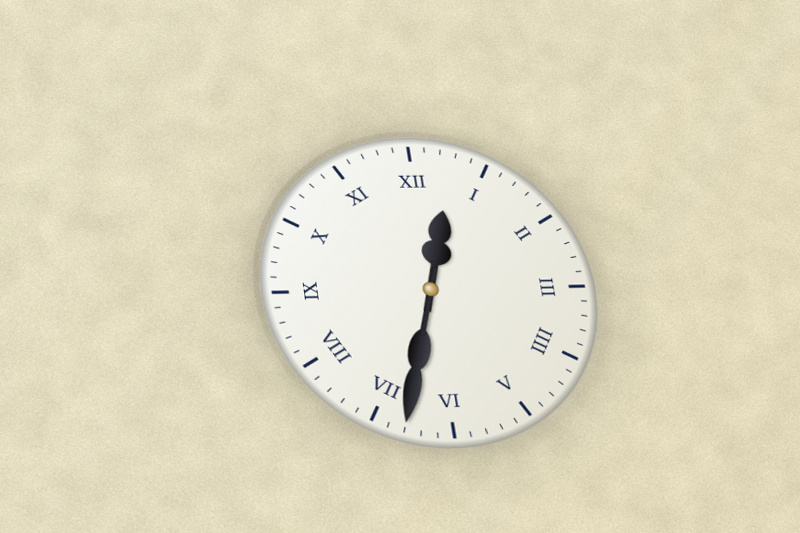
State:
12h33
